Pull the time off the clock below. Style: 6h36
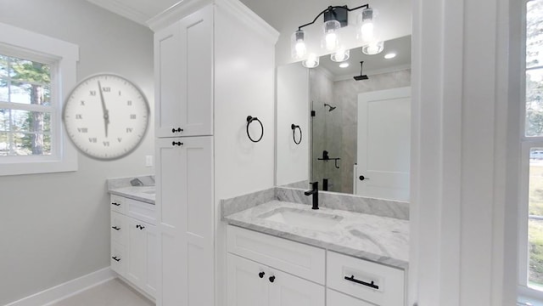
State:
5h58
